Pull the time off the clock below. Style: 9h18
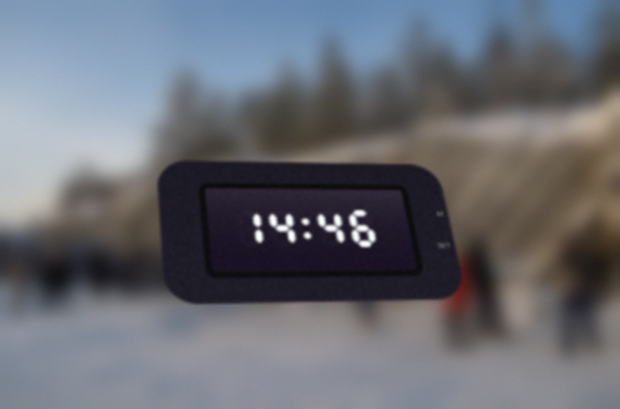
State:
14h46
